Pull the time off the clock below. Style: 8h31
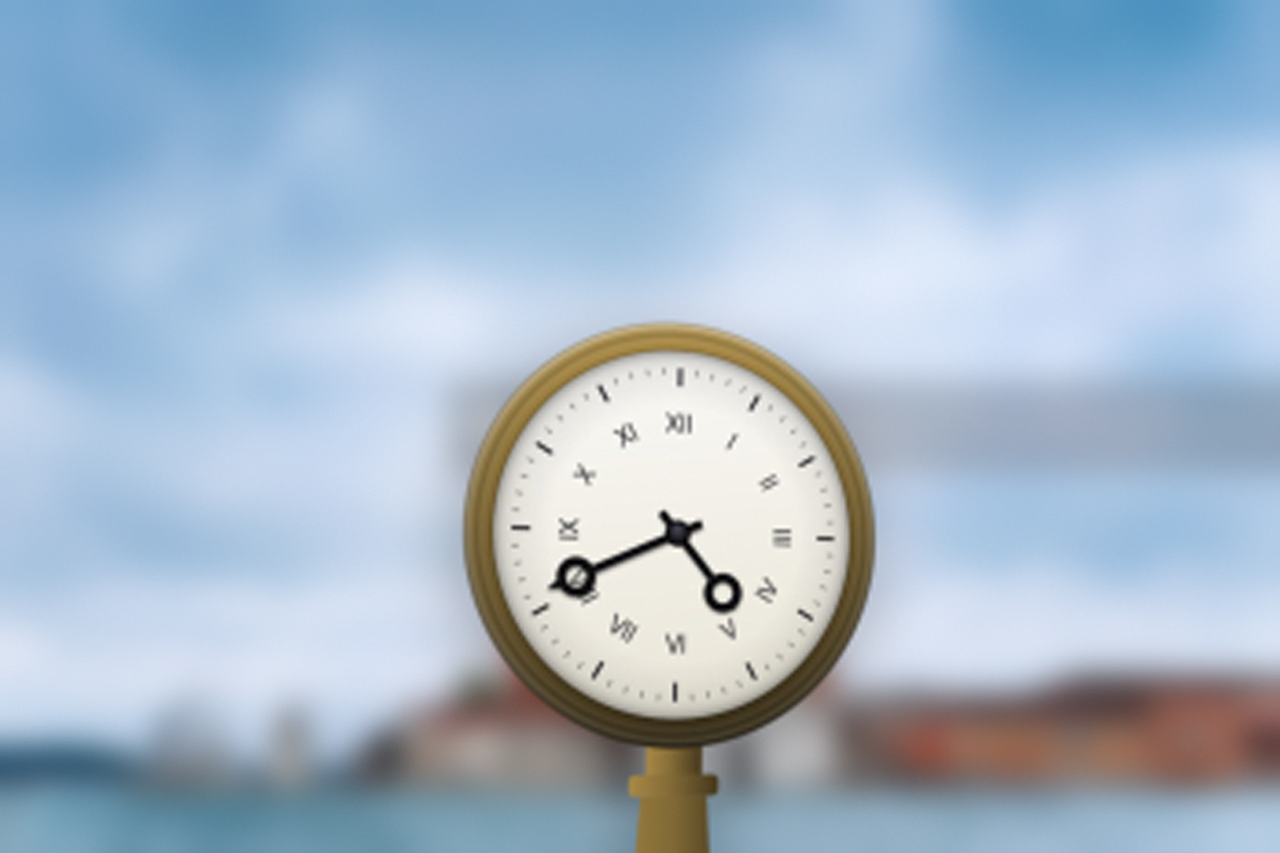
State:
4h41
